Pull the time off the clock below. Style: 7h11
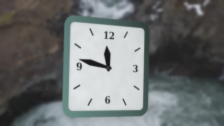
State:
11h47
